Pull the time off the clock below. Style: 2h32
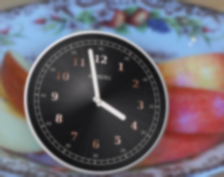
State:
3h58
